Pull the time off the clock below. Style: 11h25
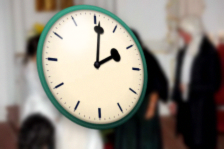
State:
2h01
